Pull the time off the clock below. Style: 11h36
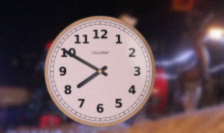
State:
7h50
